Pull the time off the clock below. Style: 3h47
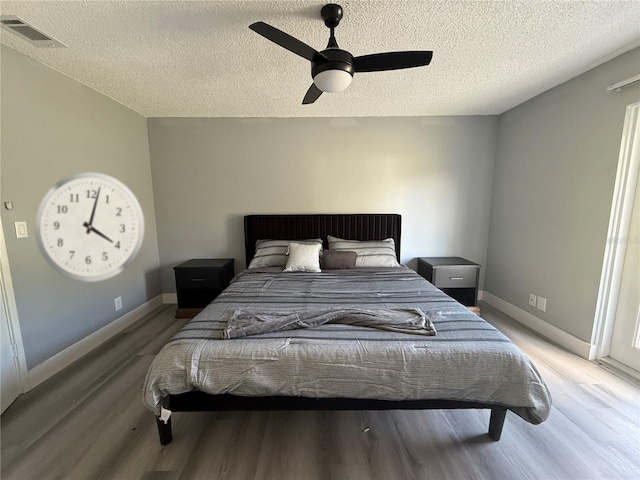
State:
4h02
